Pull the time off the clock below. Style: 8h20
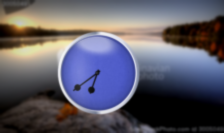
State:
6h39
